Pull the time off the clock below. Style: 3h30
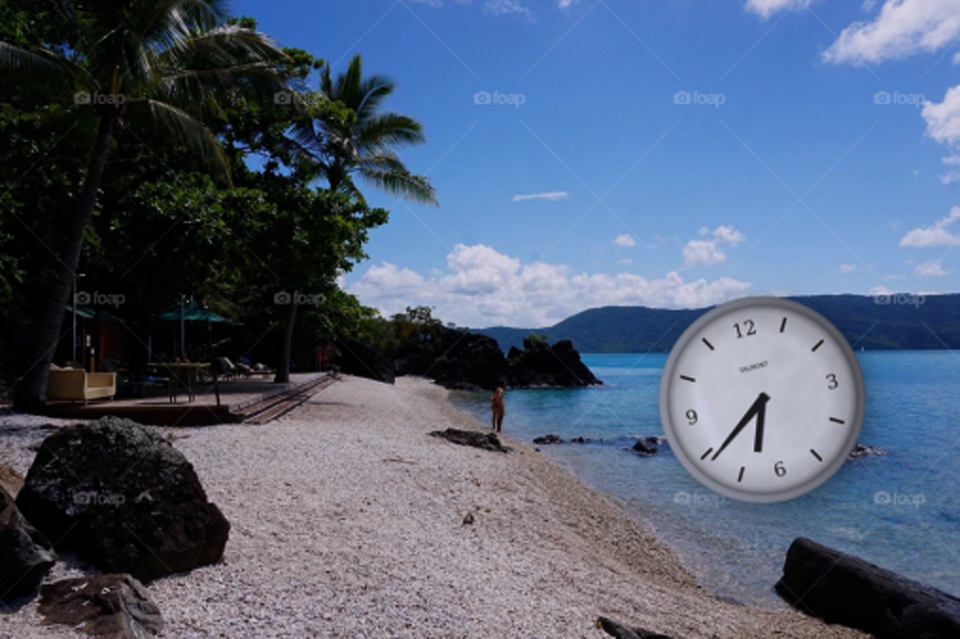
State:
6h39
